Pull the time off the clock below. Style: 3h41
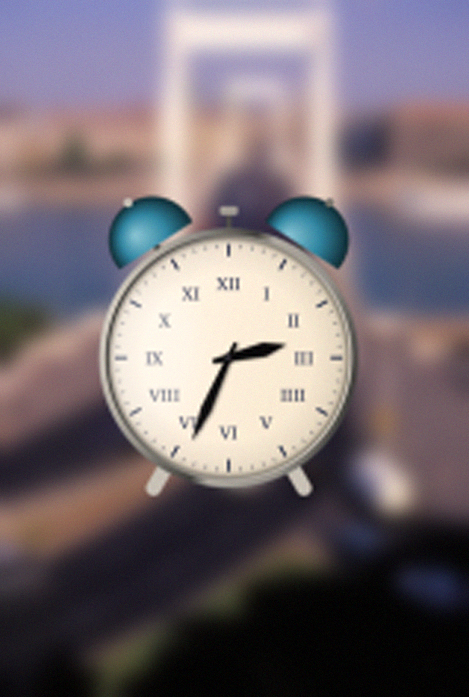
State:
2h34
